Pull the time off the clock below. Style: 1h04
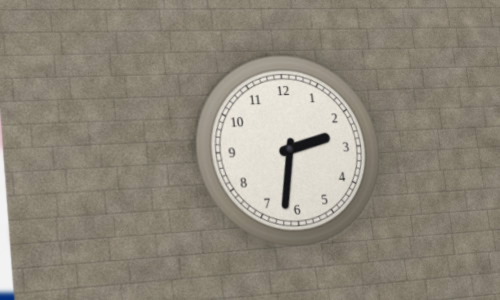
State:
2h32
